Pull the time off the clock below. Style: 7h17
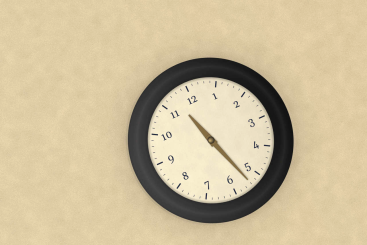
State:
11h27
